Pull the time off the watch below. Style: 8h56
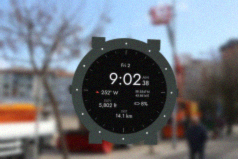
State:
9h02
